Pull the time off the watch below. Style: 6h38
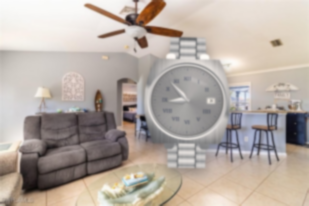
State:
8h53
